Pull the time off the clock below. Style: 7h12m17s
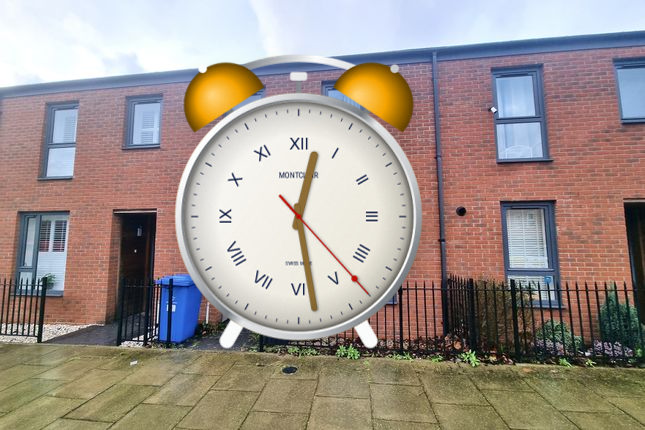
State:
12h28m23s
